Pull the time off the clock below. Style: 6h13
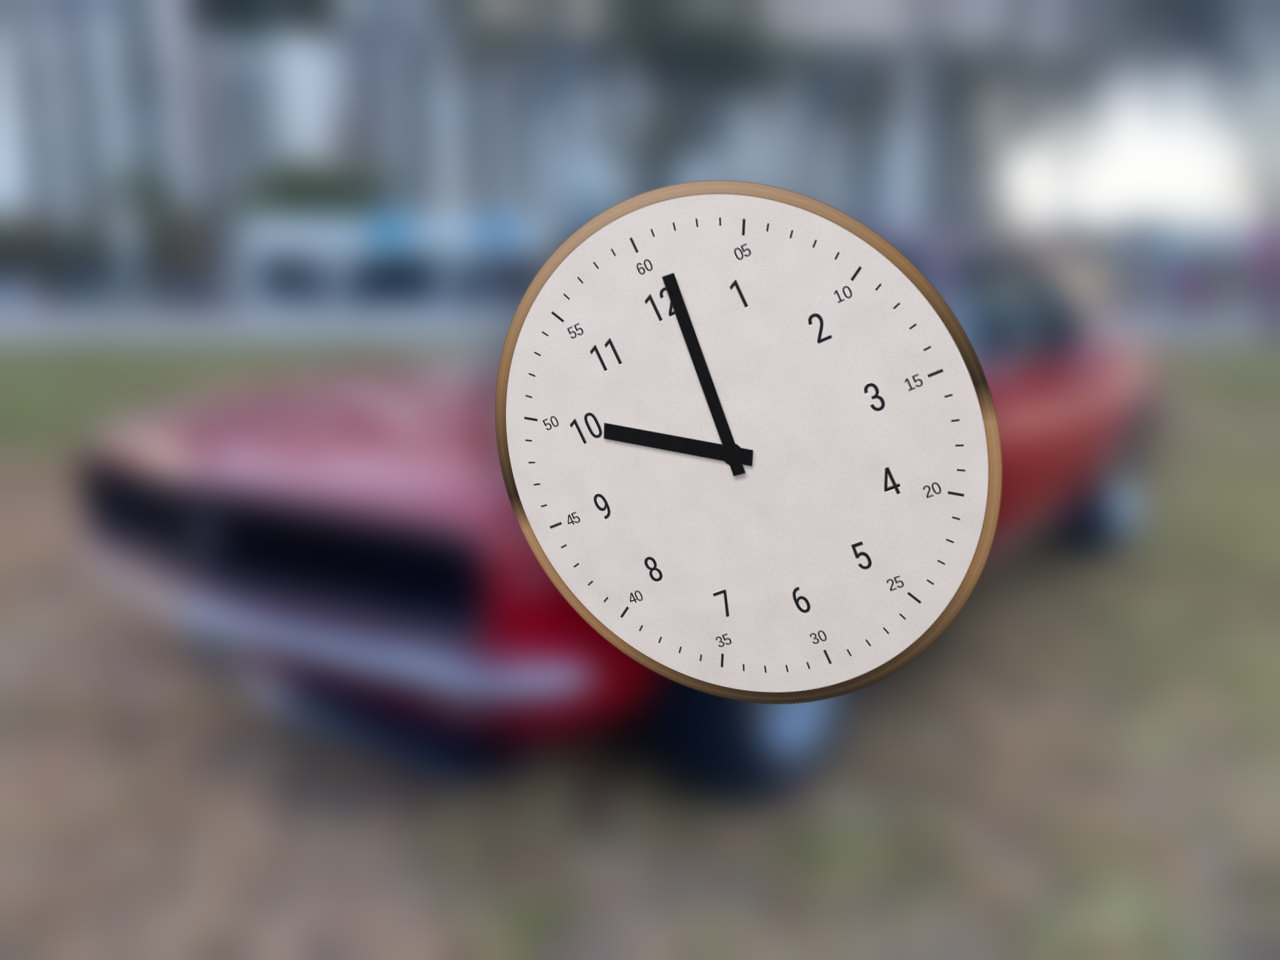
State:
10h01
